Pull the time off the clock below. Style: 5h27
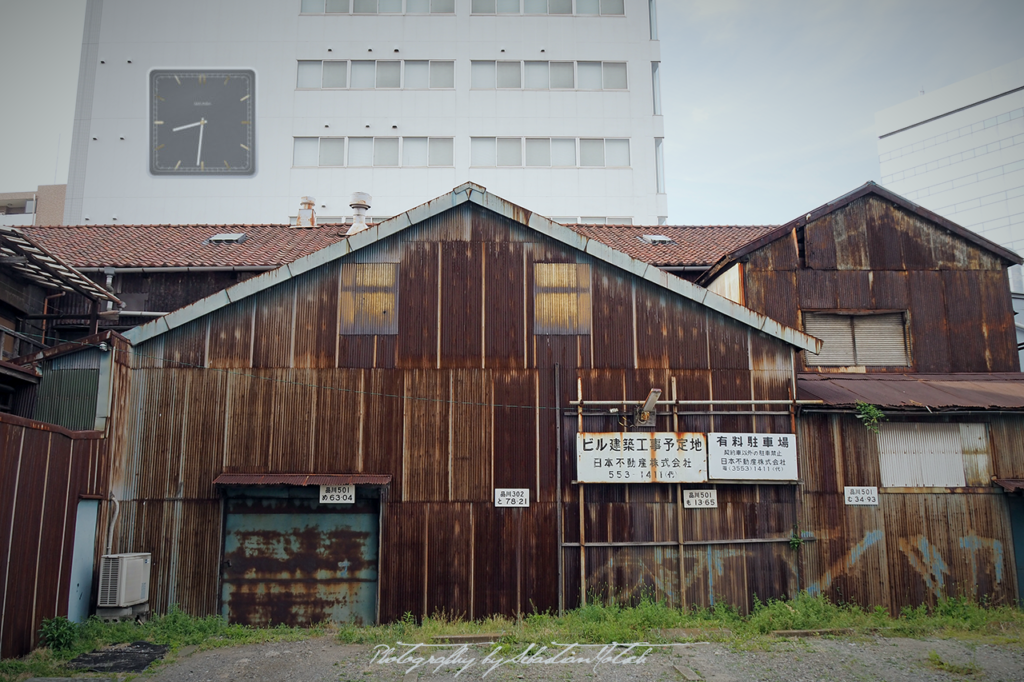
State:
8h31
